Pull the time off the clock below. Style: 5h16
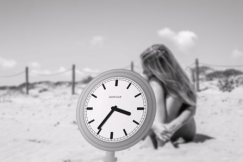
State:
3h36
